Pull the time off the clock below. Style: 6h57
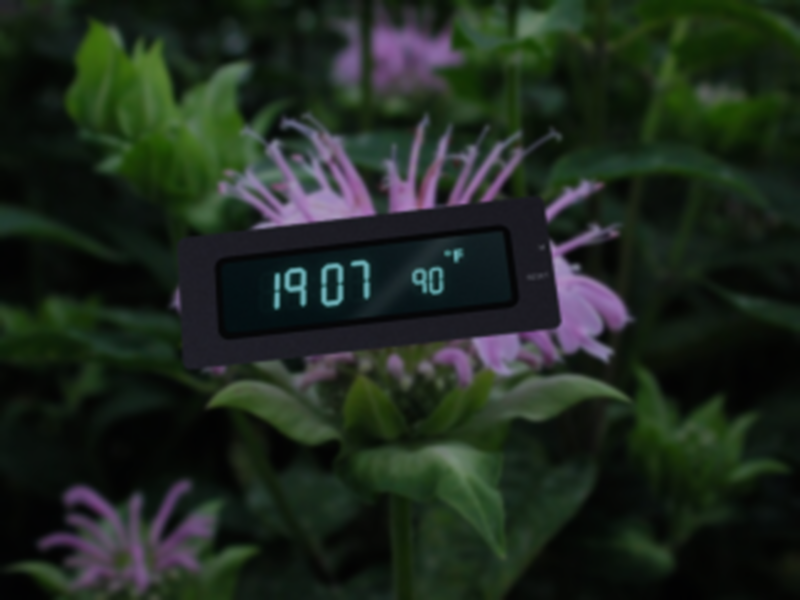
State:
19h07
